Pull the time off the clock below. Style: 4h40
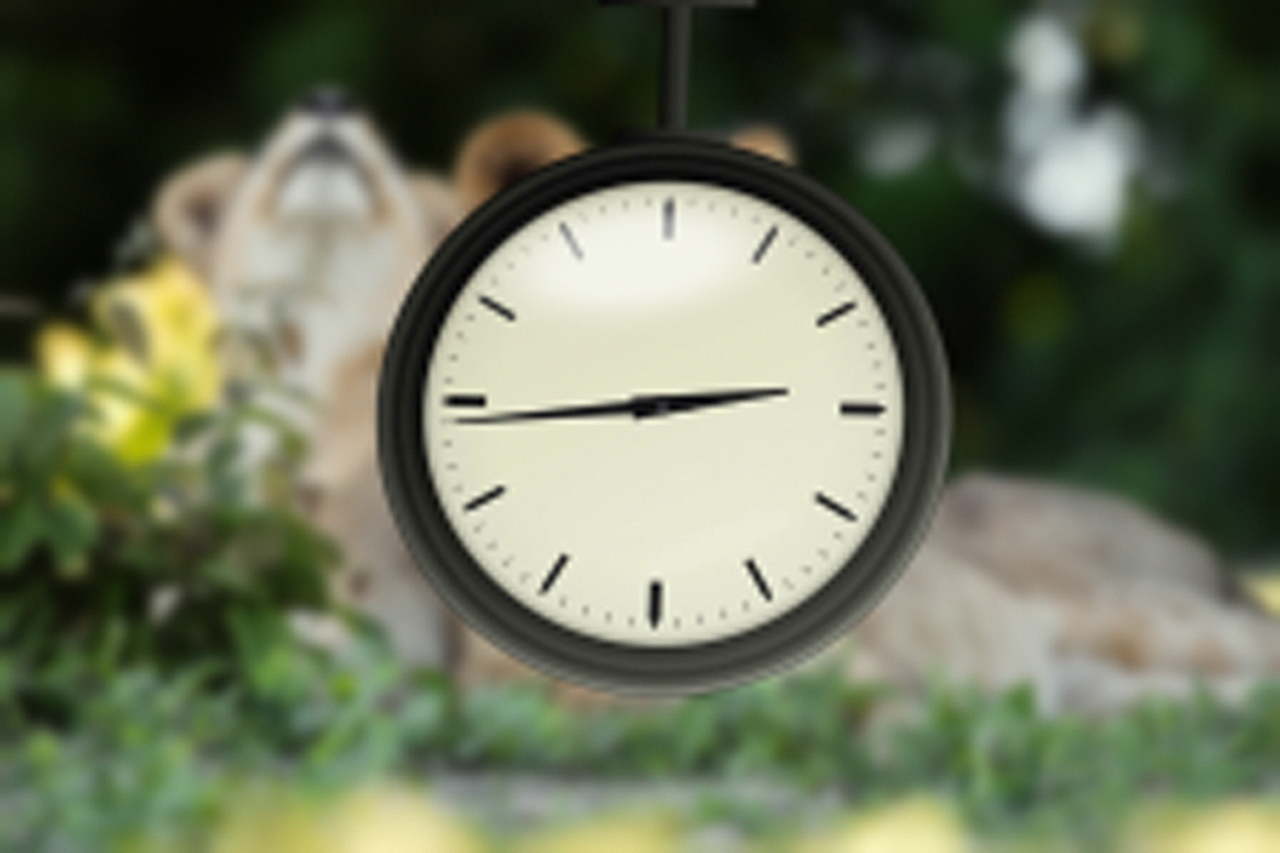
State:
2h44
